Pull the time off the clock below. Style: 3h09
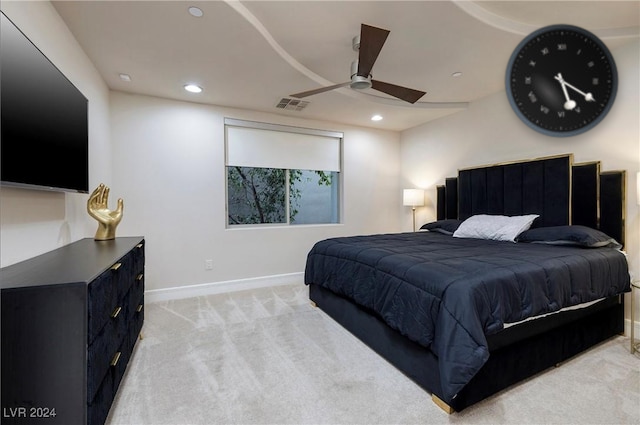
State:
5h20
